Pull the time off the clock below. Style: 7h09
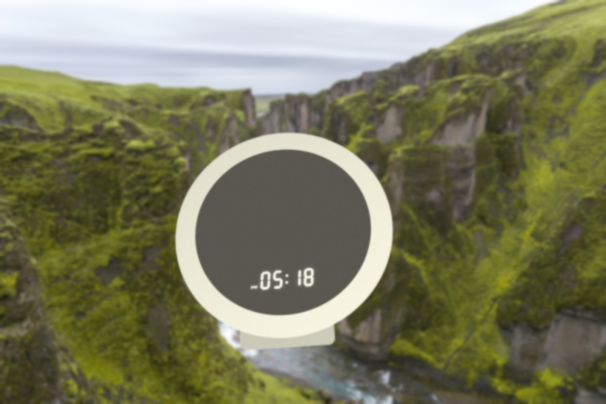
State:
5h18
